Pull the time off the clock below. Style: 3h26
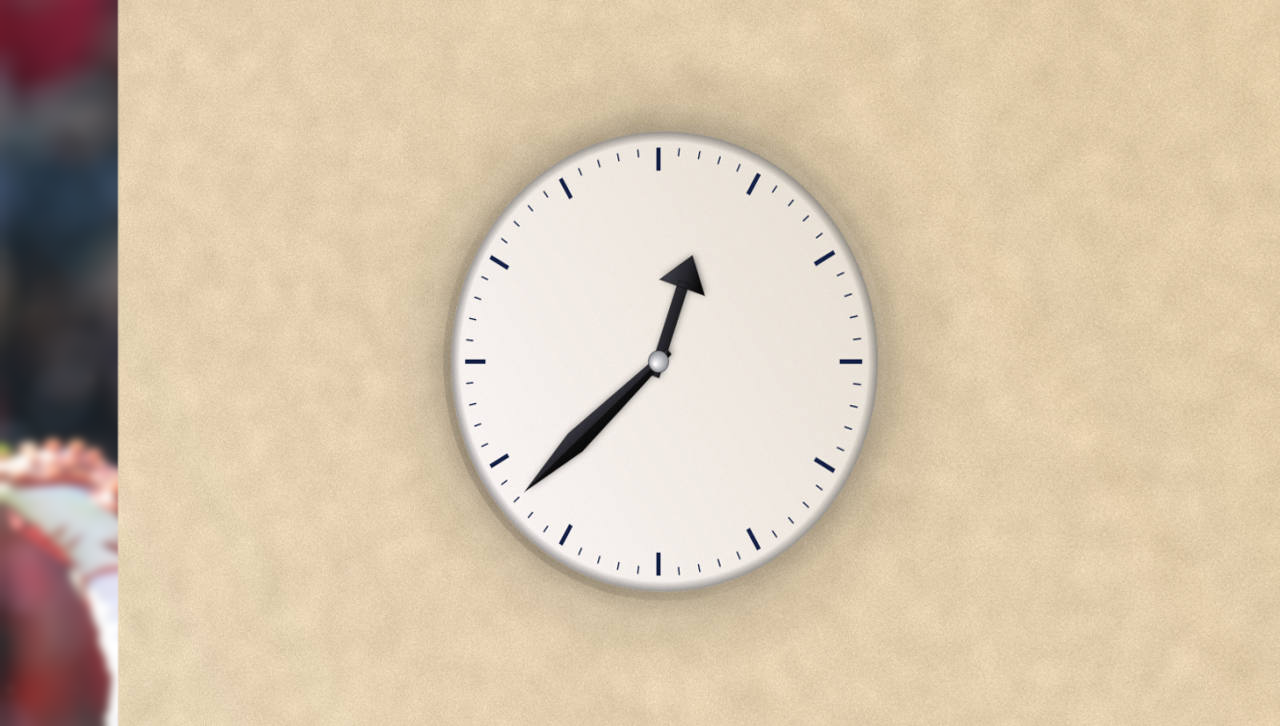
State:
12h38
